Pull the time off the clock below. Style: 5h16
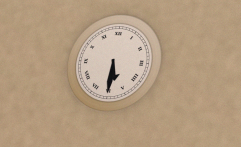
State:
5h30
